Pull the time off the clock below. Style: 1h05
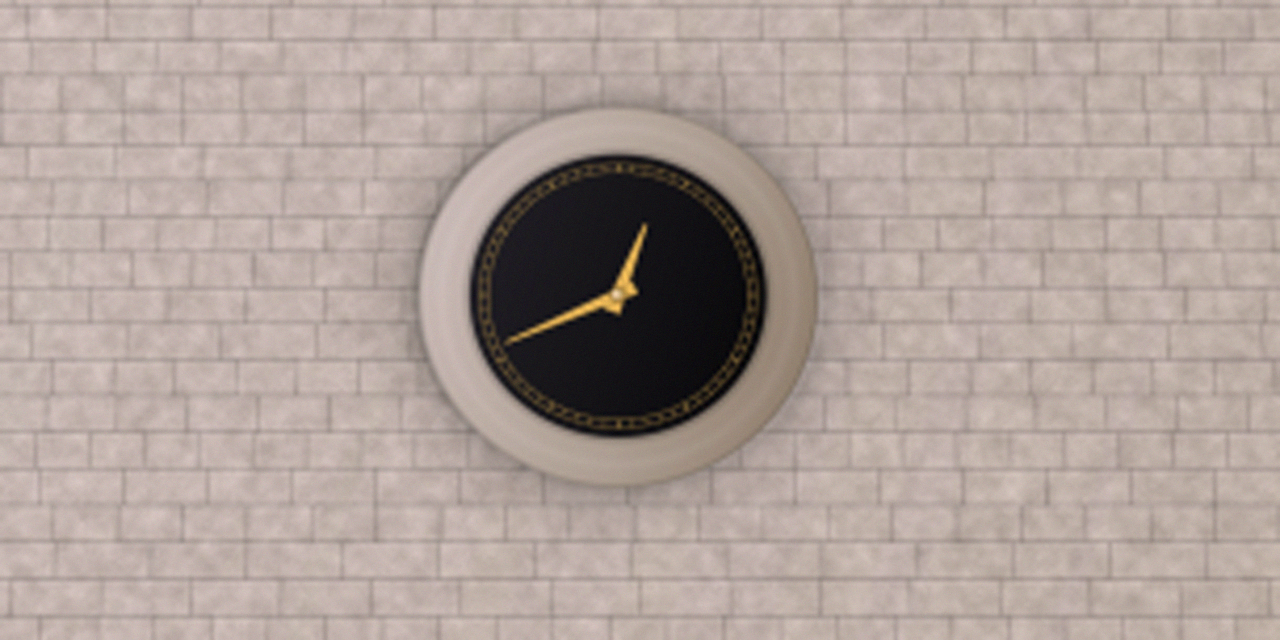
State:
12h41
